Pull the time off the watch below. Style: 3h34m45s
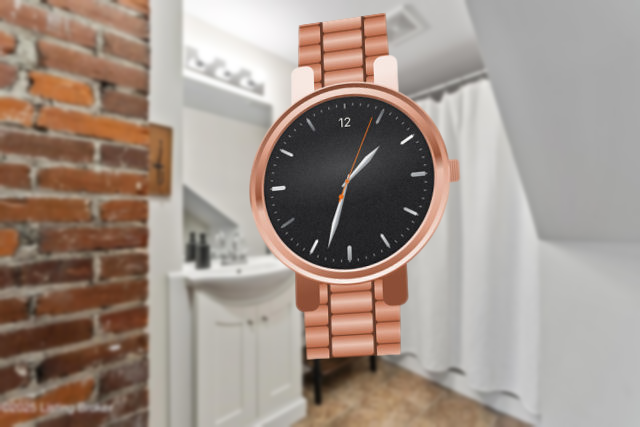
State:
1h33m04s
